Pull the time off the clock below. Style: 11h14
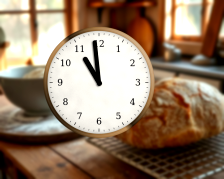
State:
10h59
